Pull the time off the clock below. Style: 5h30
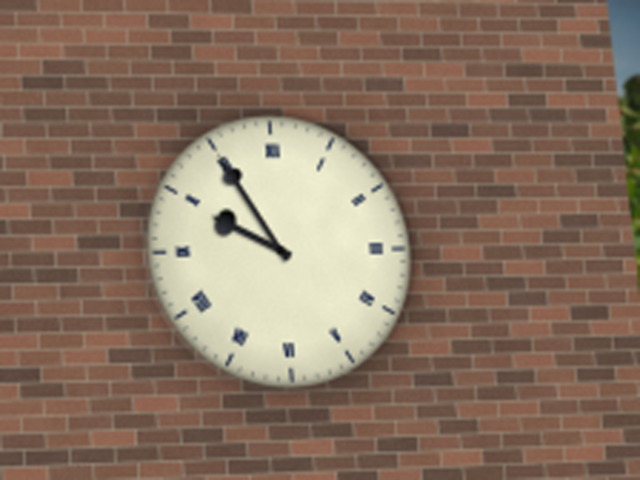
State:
9h55
